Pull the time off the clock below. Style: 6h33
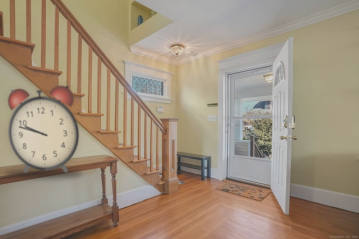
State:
9h48
